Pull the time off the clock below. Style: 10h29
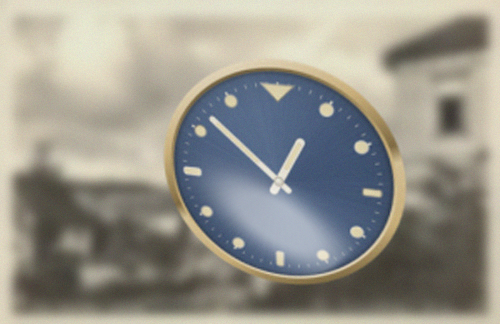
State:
12h52
